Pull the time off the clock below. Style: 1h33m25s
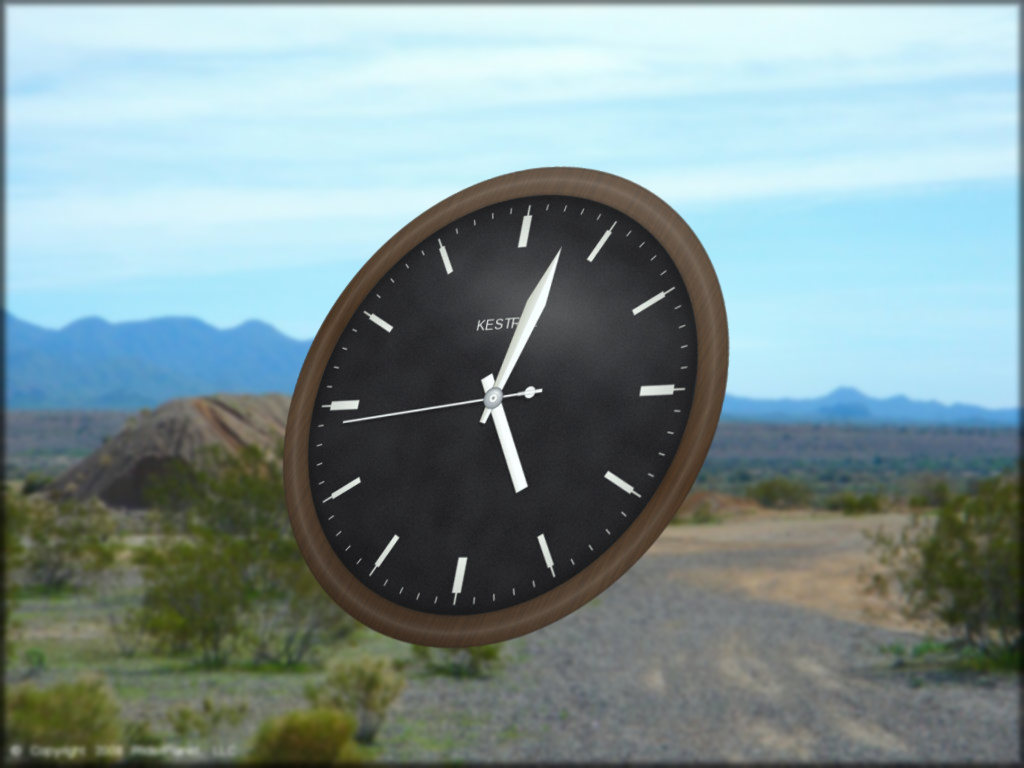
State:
5h02m44s
